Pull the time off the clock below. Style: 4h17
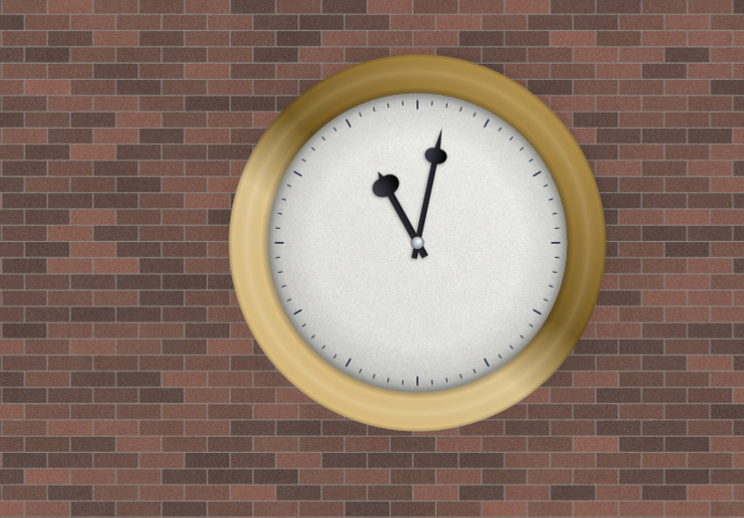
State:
11h02
